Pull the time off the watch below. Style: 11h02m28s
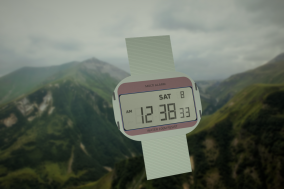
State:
12h38m33s
